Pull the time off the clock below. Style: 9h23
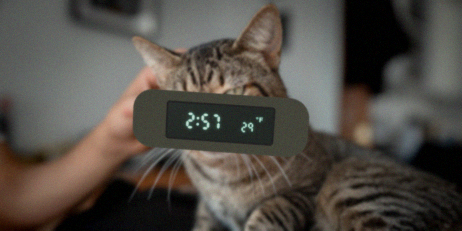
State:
2h57
